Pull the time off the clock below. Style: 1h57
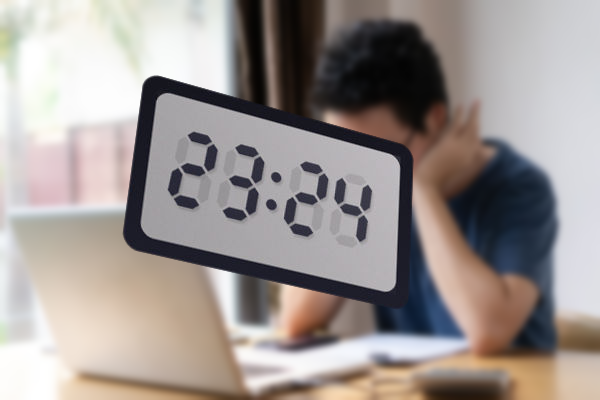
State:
23h24
